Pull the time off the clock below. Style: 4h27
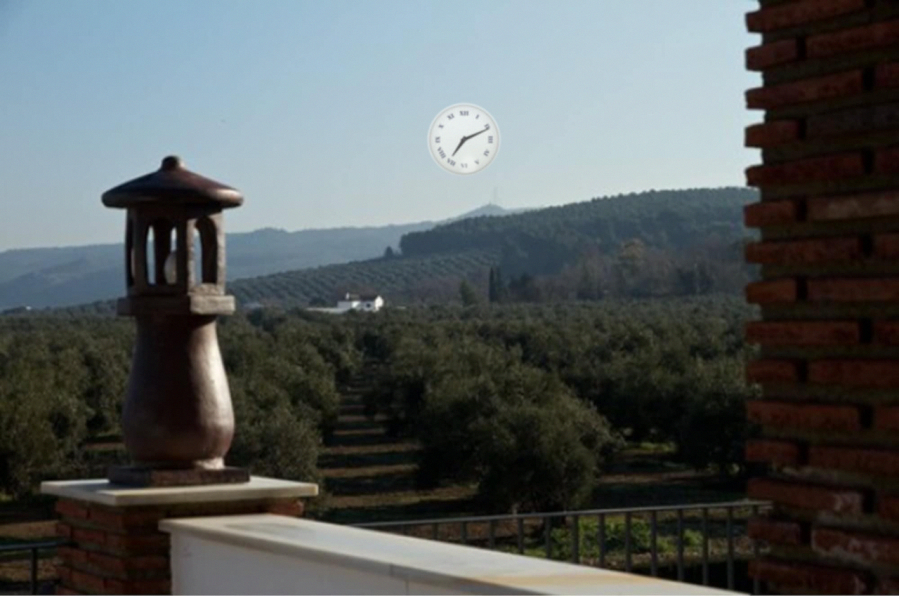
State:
7h11
